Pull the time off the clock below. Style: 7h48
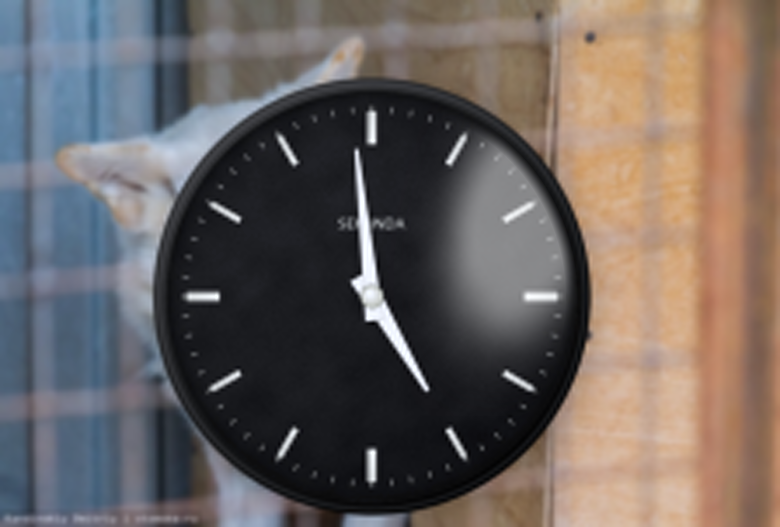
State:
4h59
